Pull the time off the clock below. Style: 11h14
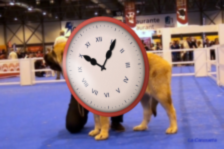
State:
10h06
